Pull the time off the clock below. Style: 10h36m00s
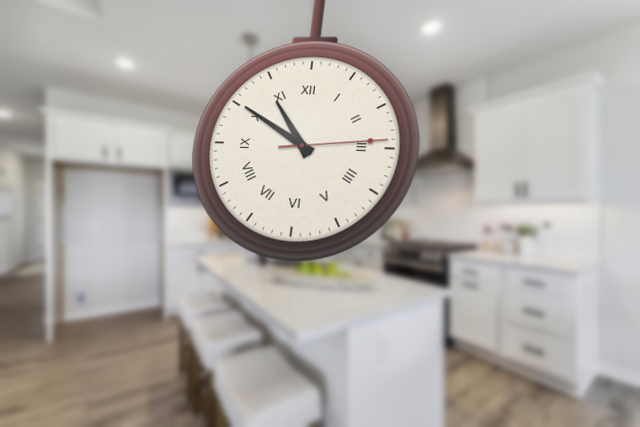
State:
10h50m14s
